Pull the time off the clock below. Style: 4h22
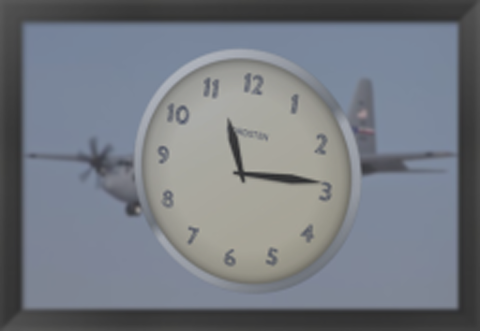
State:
11h14
